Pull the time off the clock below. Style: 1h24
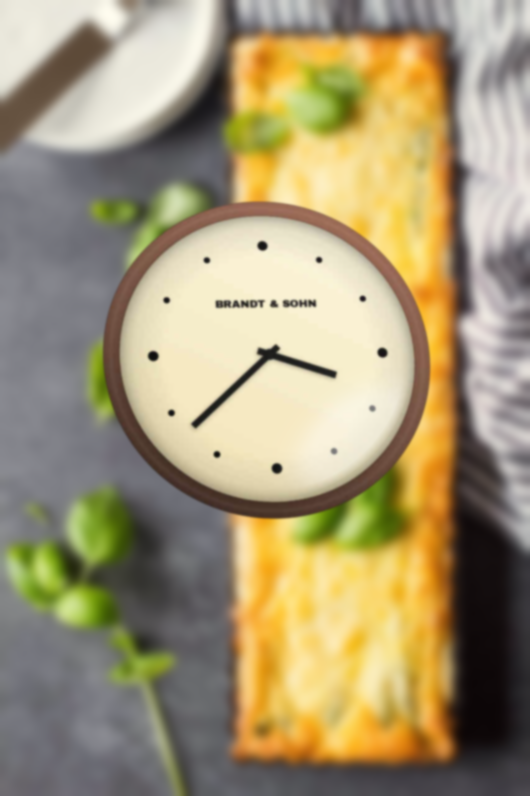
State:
3h38
